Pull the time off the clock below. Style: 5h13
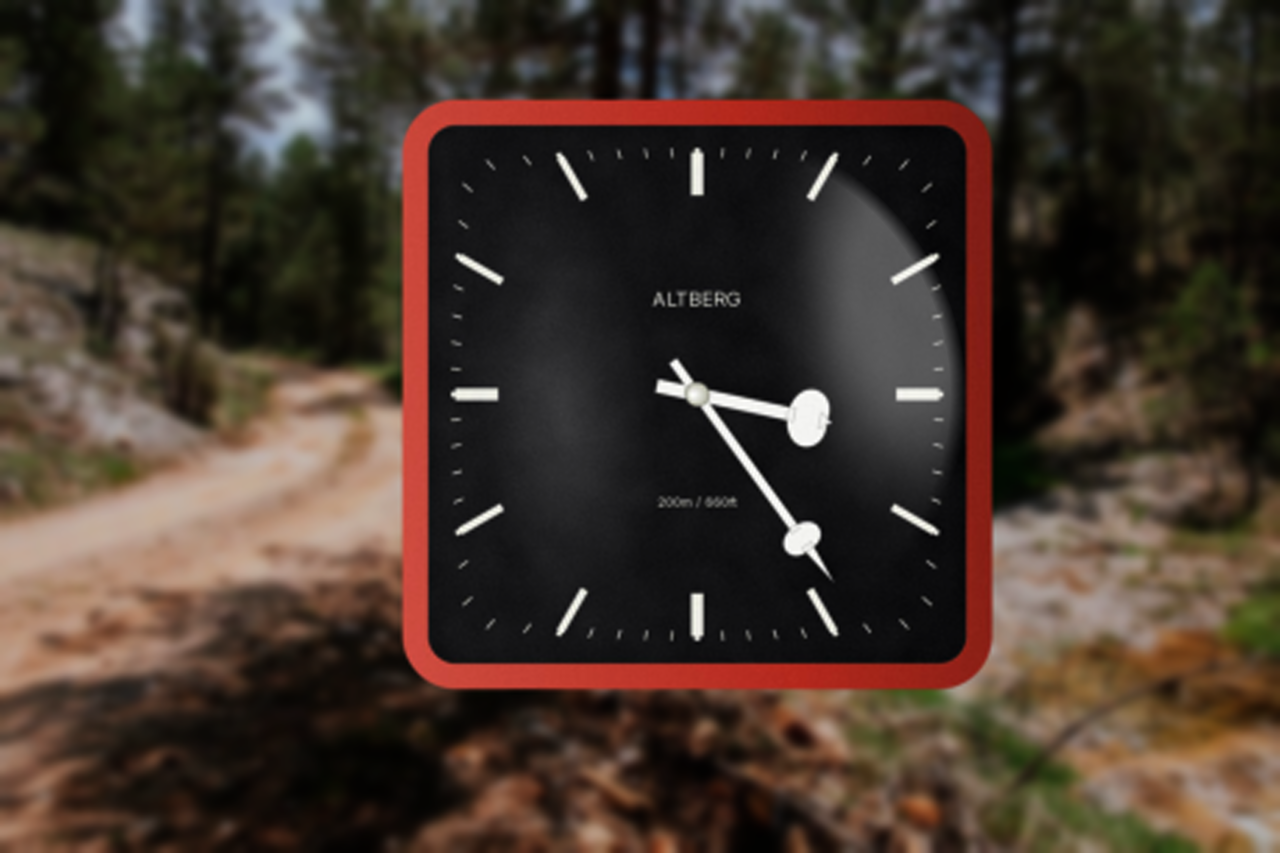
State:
3h24
